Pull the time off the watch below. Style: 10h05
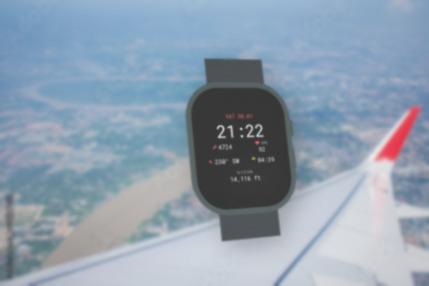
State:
21h22
